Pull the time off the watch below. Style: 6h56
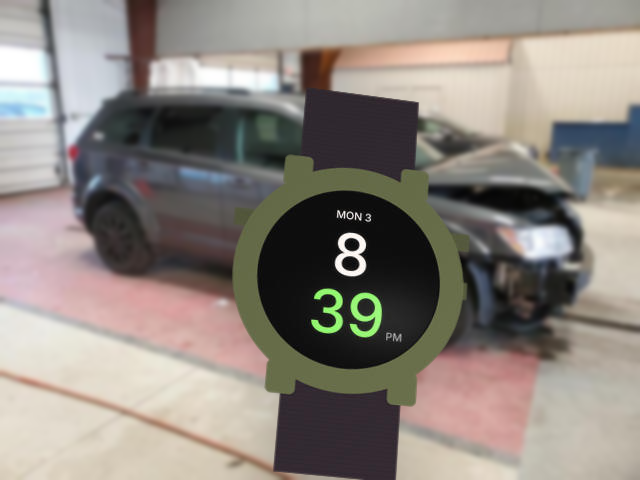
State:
8h39
